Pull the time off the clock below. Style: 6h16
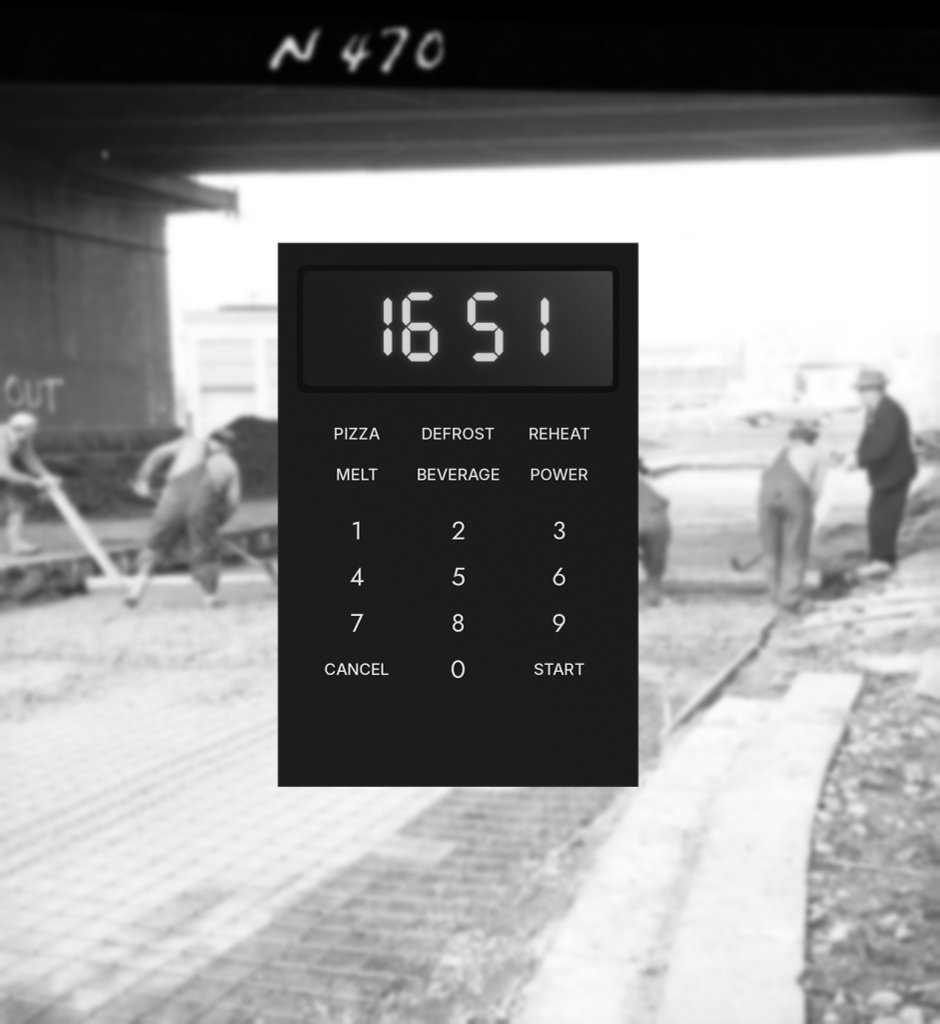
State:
16h51
